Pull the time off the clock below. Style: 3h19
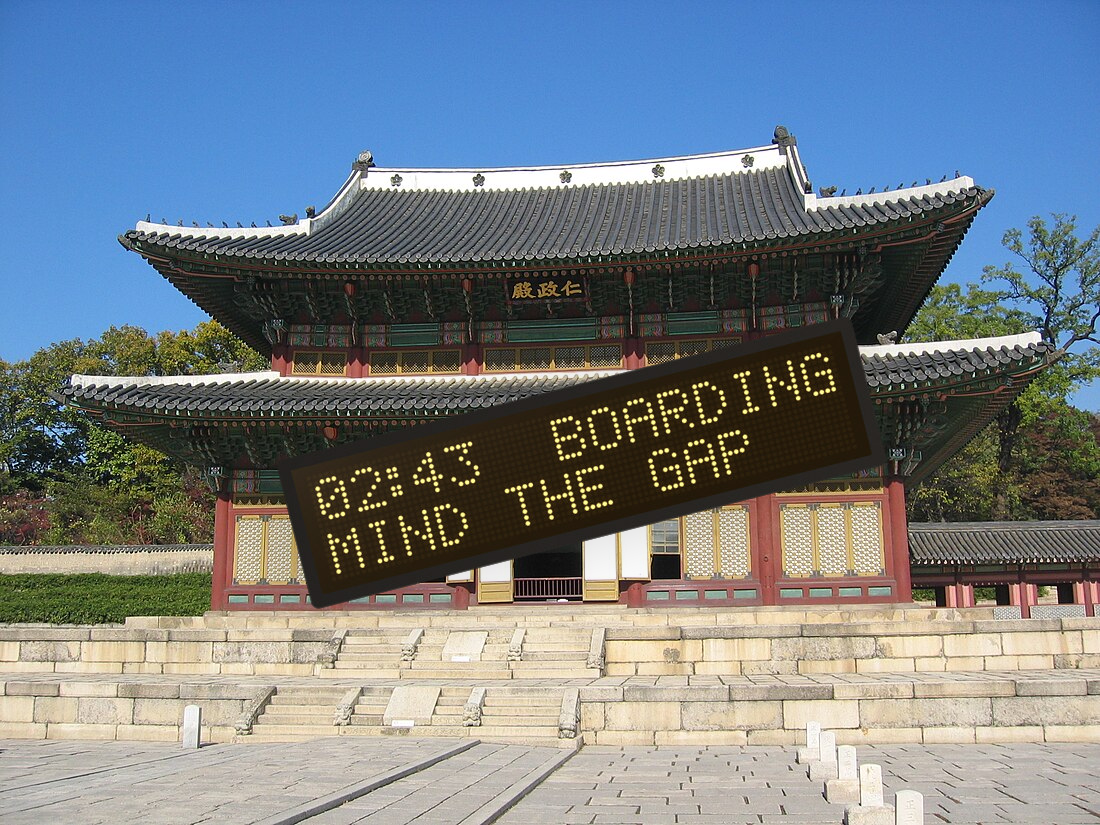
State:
2h43
